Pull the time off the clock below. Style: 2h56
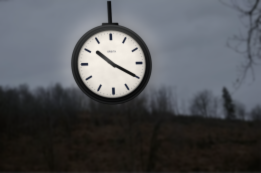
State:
10h20
